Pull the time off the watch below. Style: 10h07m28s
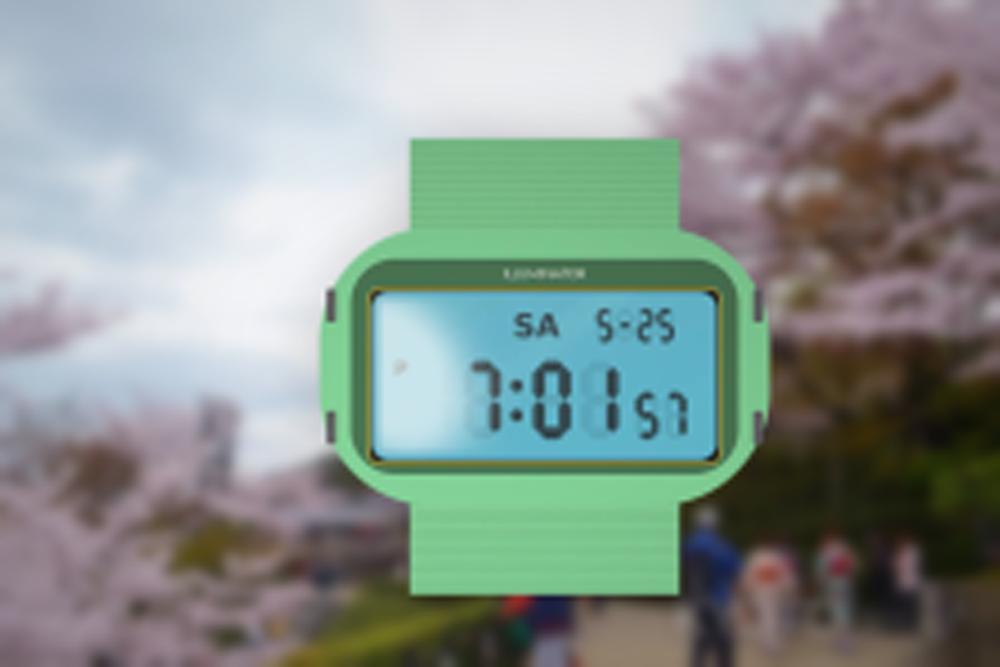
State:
7h01m57s
